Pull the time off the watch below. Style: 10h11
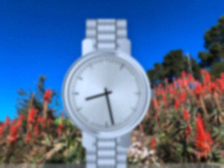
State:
8h28
